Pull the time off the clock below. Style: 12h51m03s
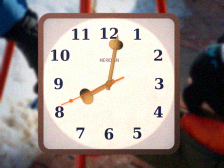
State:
8h01m41s
